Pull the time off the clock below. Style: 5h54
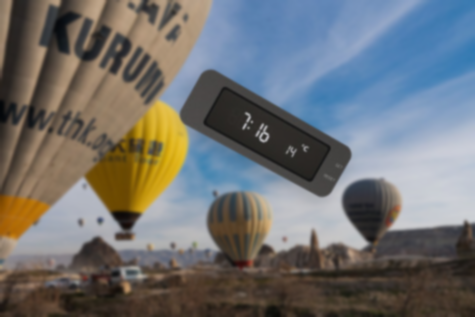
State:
7h16
